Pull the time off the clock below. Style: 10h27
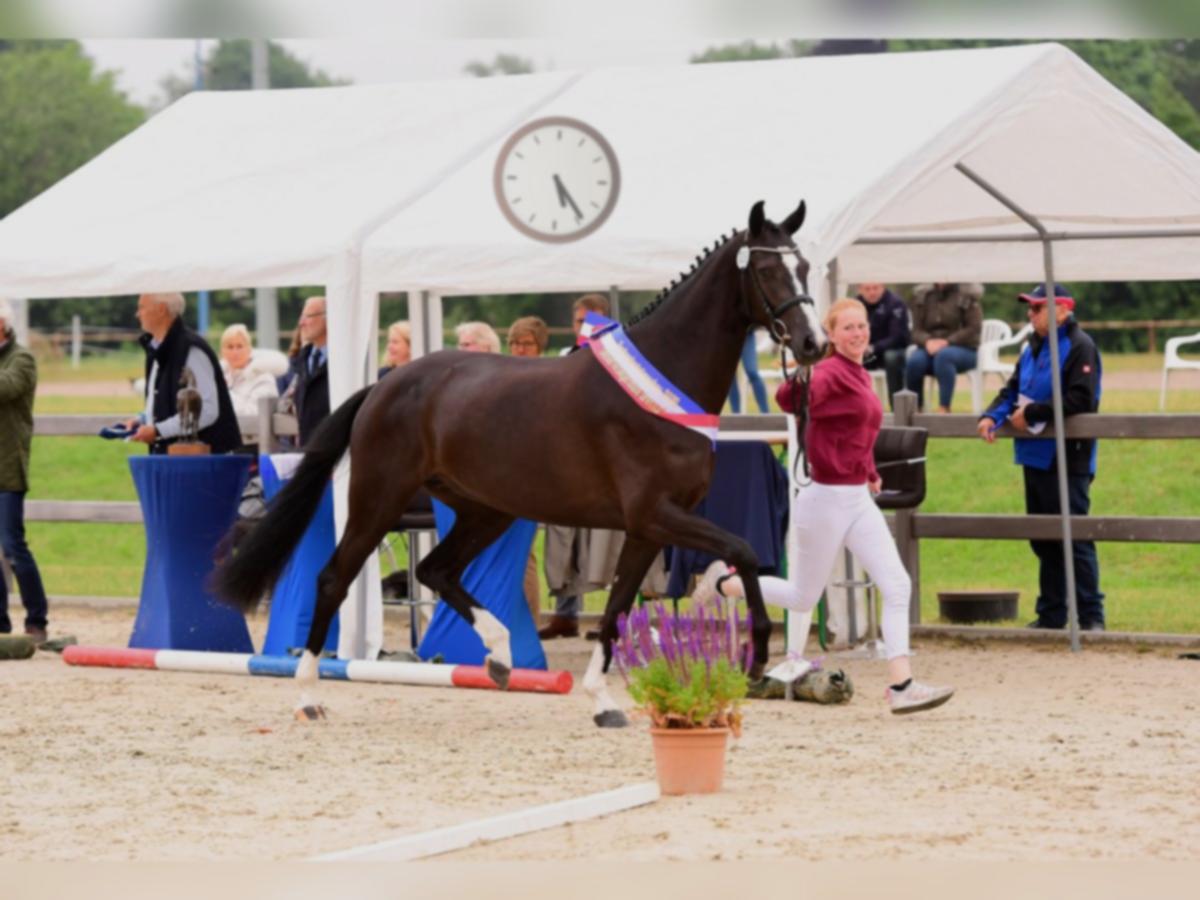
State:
5h24
